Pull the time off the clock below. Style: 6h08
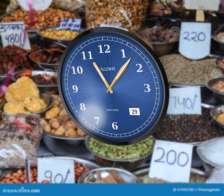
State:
11h07
